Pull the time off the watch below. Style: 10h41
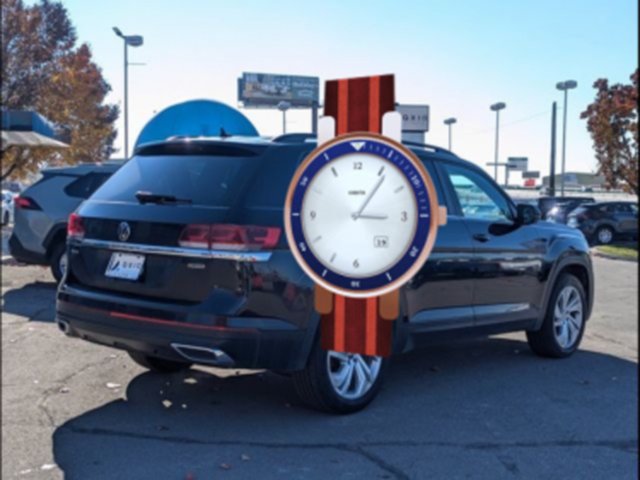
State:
3h06
